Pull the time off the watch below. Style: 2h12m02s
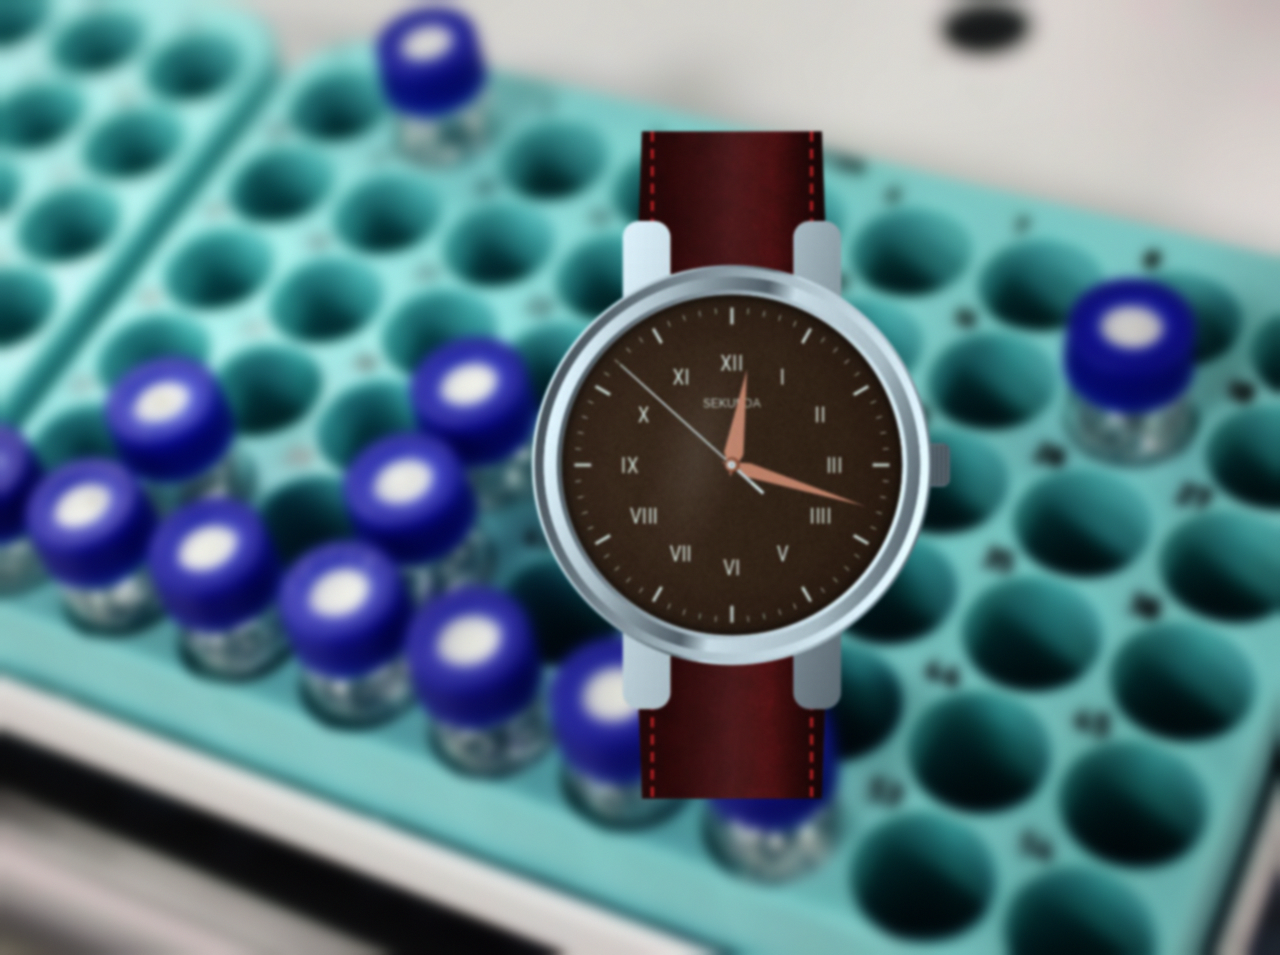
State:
12h17m52s
